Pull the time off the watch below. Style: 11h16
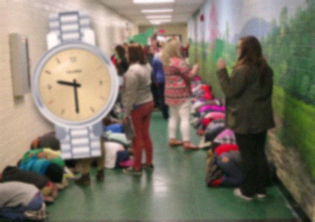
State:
9h30
